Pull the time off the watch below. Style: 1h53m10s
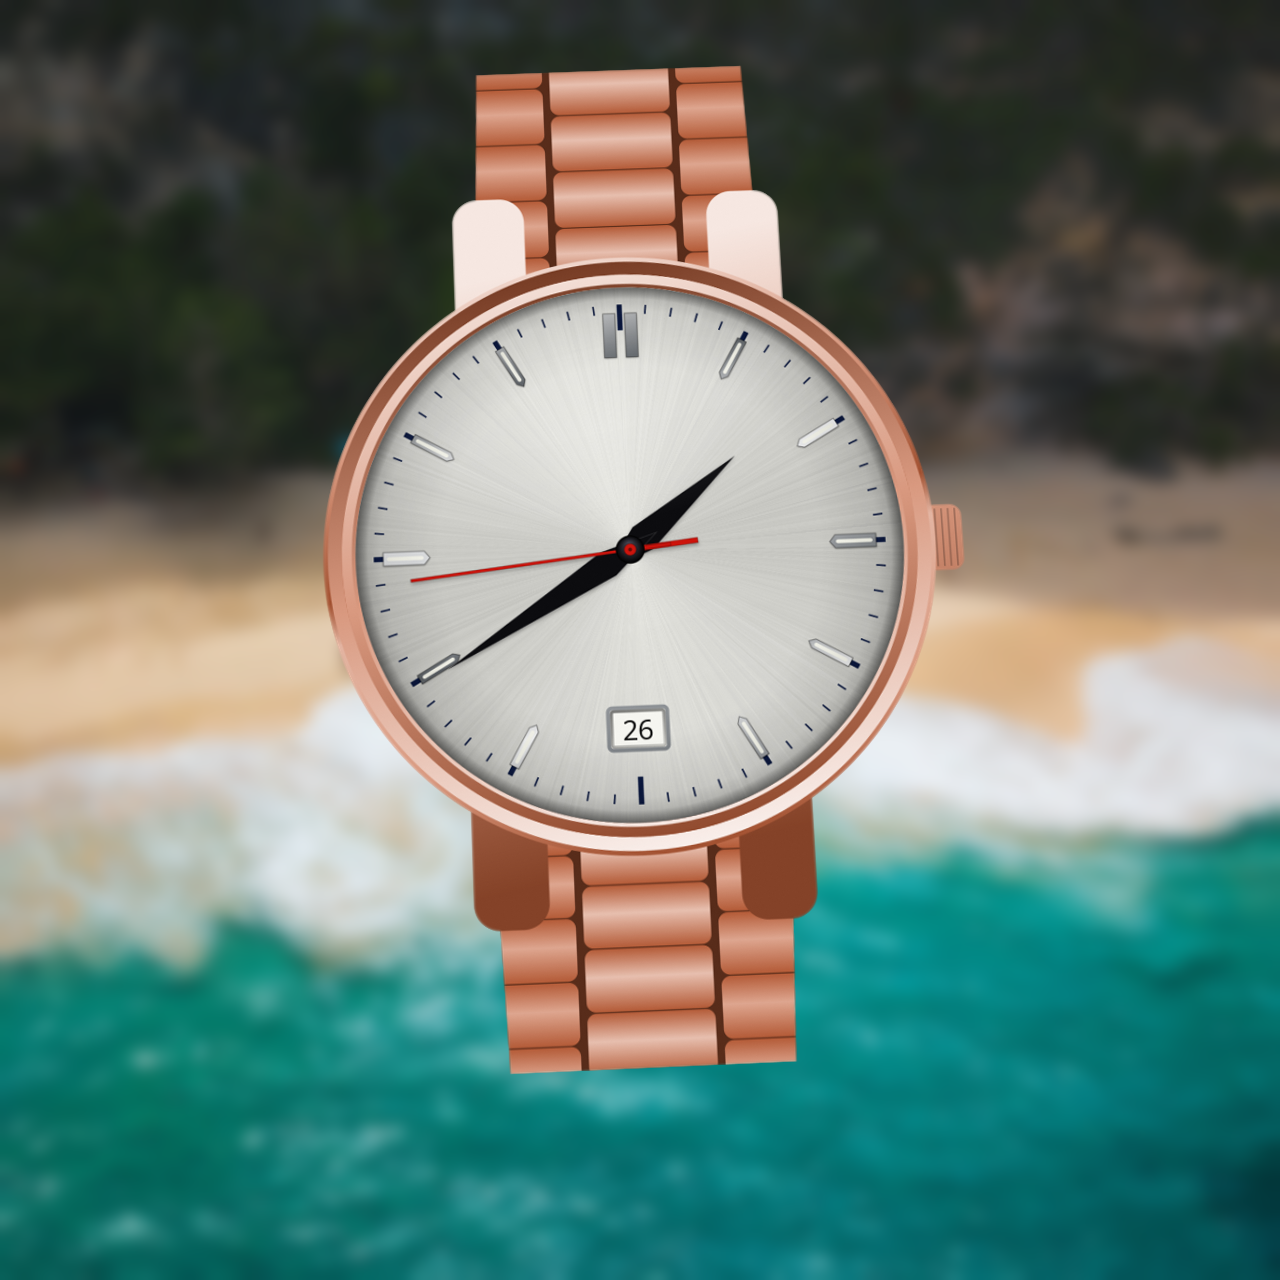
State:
1h39m44s
